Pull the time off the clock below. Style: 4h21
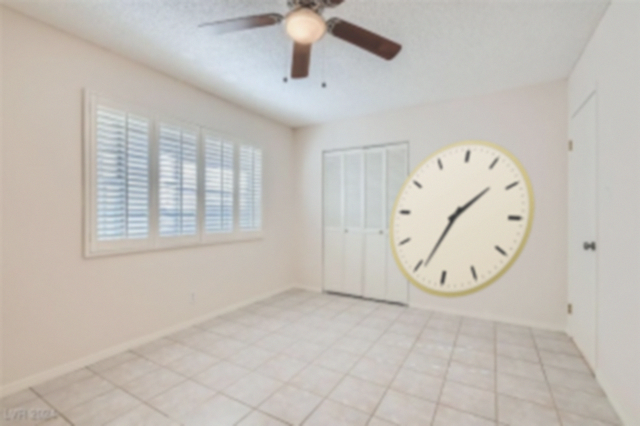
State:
1h34
